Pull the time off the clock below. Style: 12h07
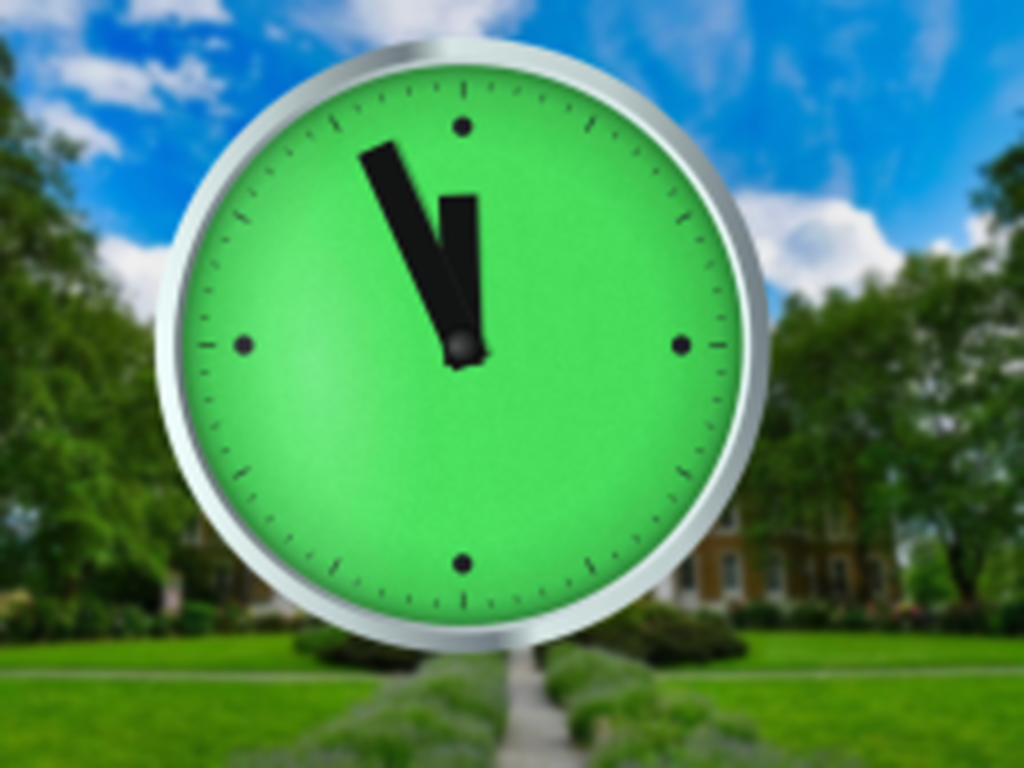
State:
11h56
